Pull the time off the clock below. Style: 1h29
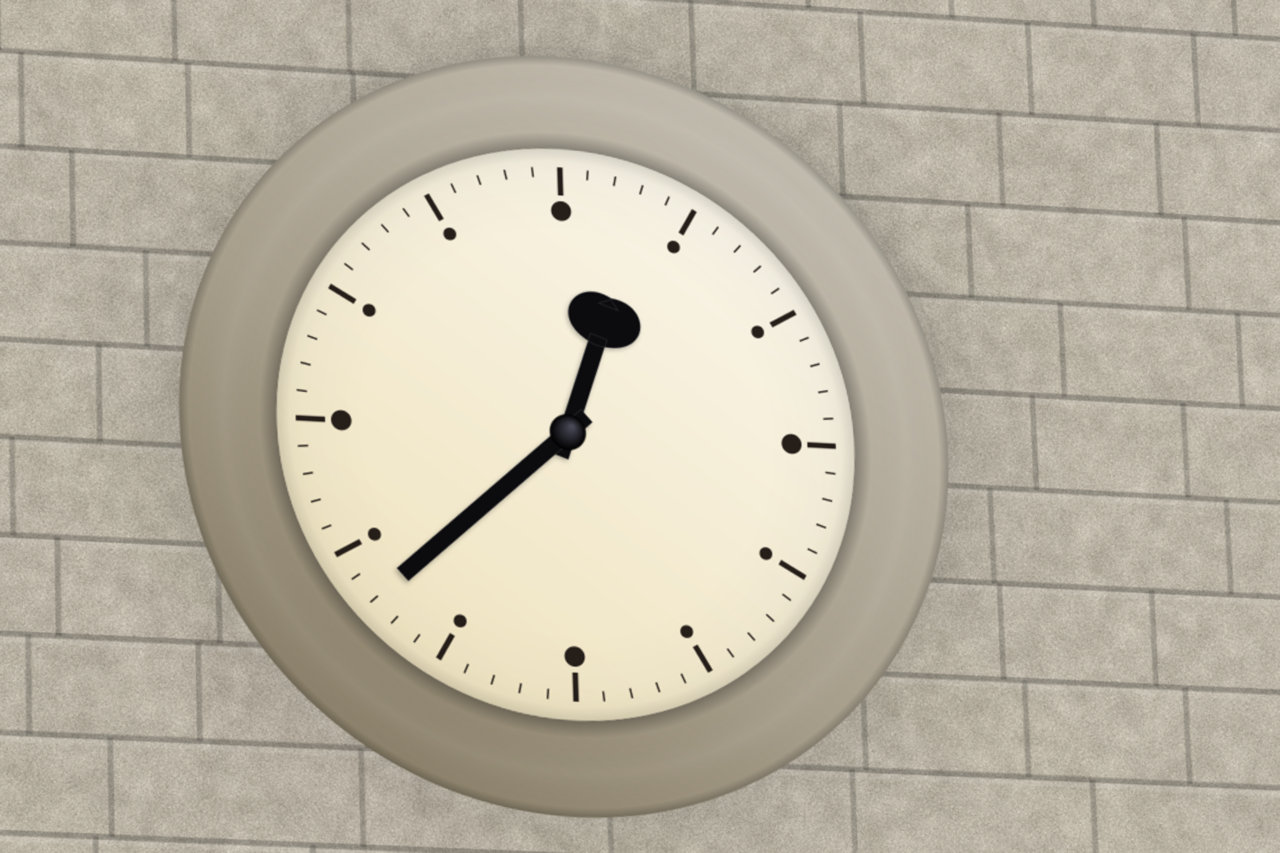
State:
12h38
